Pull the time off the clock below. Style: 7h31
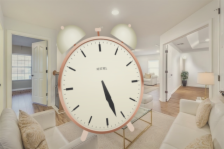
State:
5h27
